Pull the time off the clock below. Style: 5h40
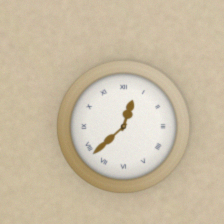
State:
12h38
